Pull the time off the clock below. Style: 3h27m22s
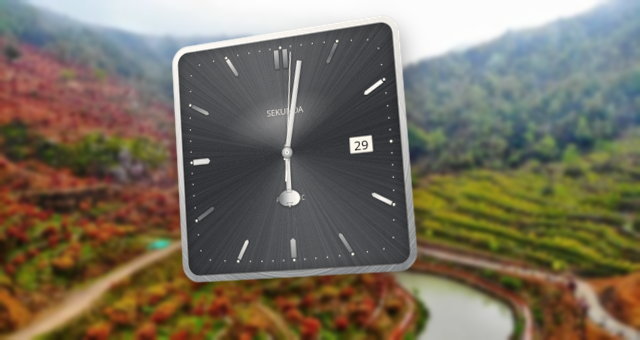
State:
6h02m01s
